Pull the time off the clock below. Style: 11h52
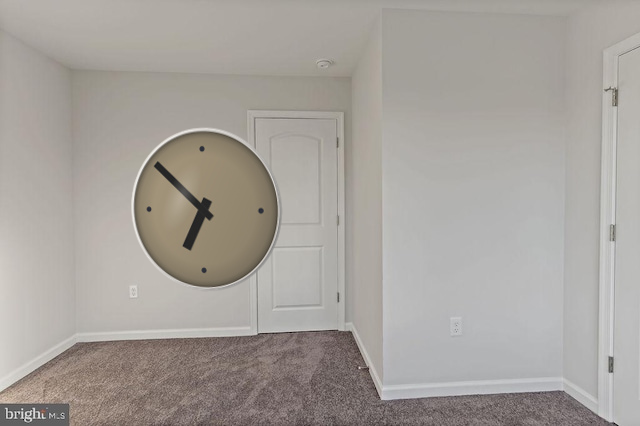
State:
6h52
